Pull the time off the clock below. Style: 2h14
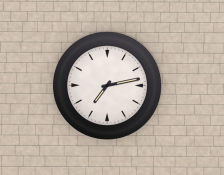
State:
7h13
